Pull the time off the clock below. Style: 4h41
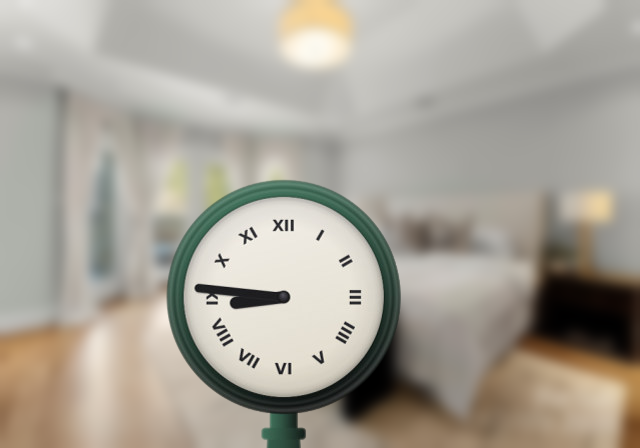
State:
8h46
